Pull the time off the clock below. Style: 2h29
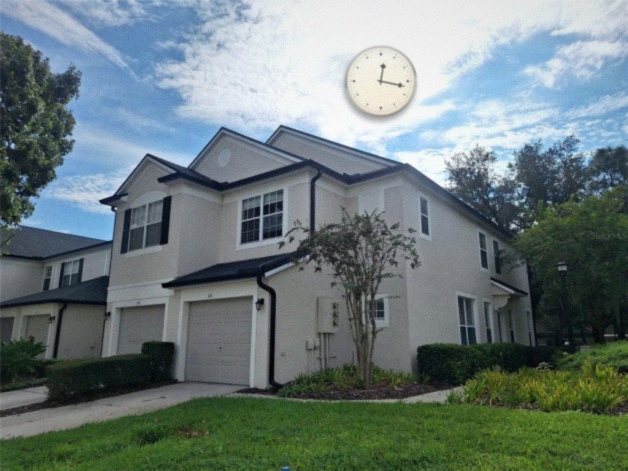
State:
12h17
